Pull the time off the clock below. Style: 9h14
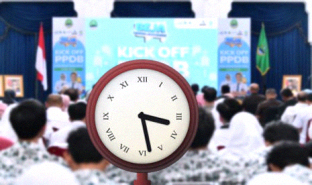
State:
3h28
